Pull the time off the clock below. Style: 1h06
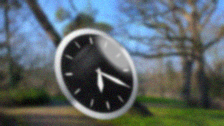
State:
6h20
